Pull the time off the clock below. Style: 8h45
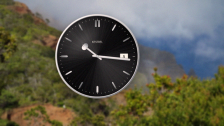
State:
10h16
